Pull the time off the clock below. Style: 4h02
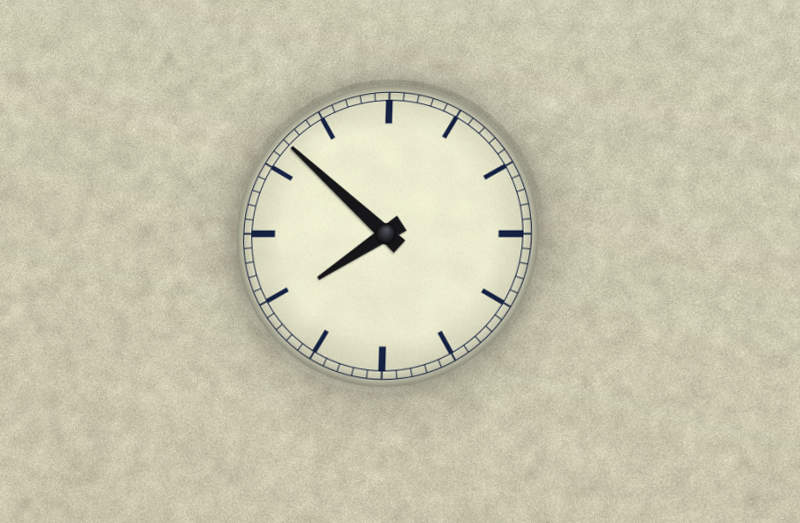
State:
7h52
